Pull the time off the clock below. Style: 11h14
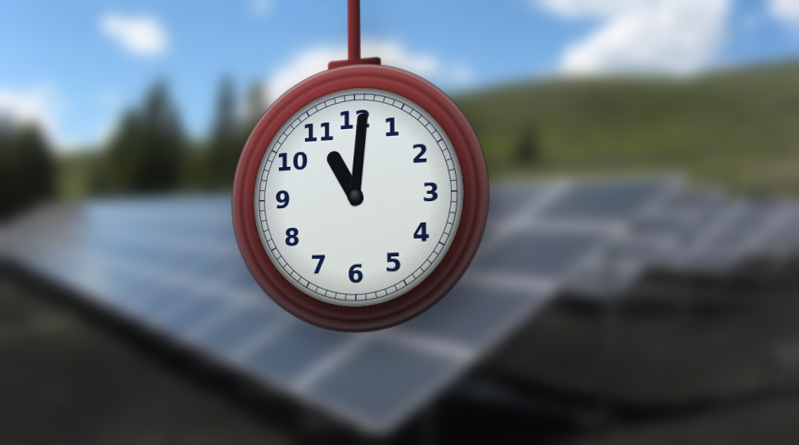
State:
11h01
